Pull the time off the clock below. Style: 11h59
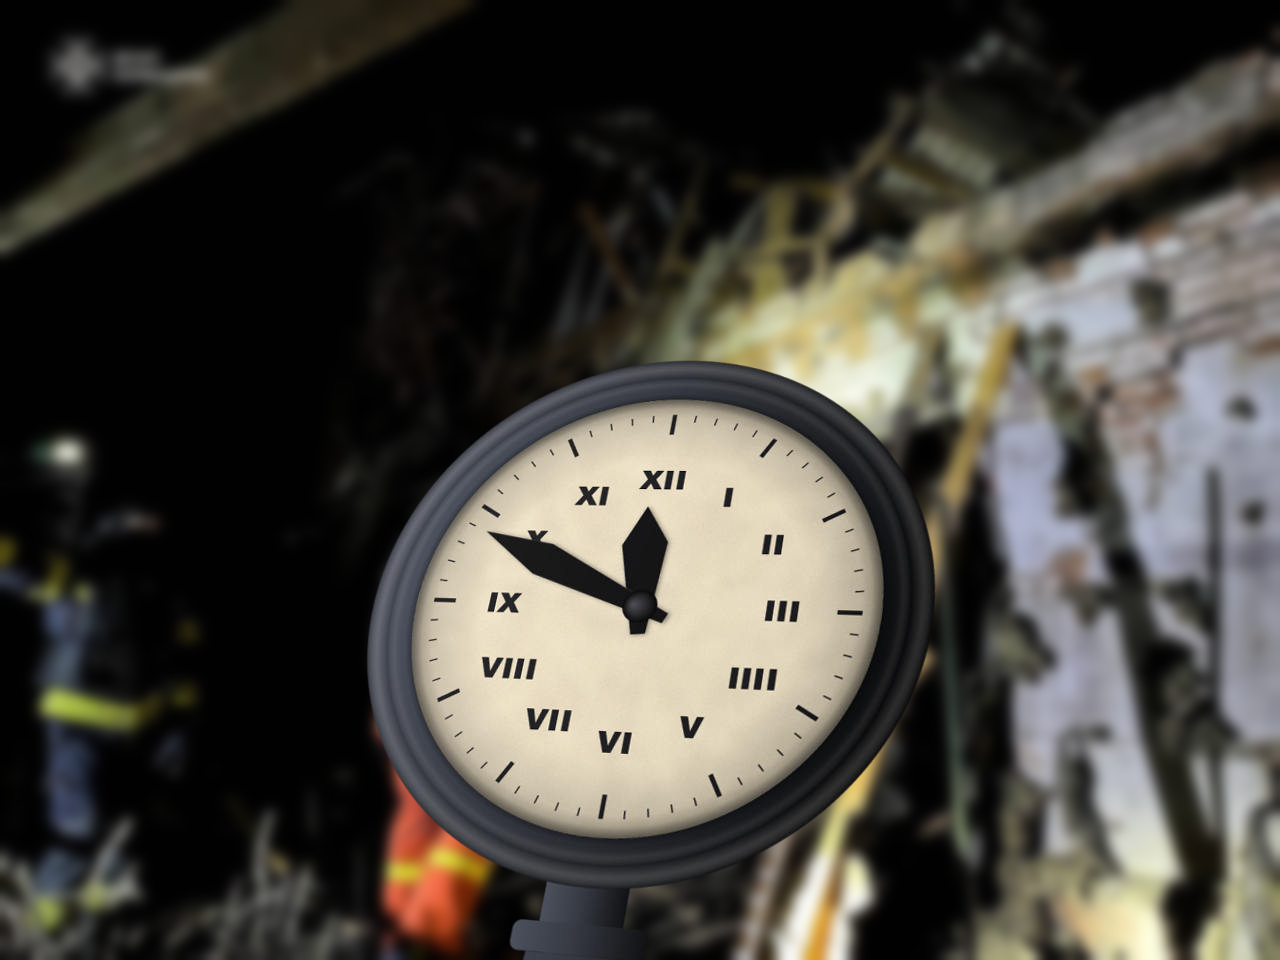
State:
11h49
